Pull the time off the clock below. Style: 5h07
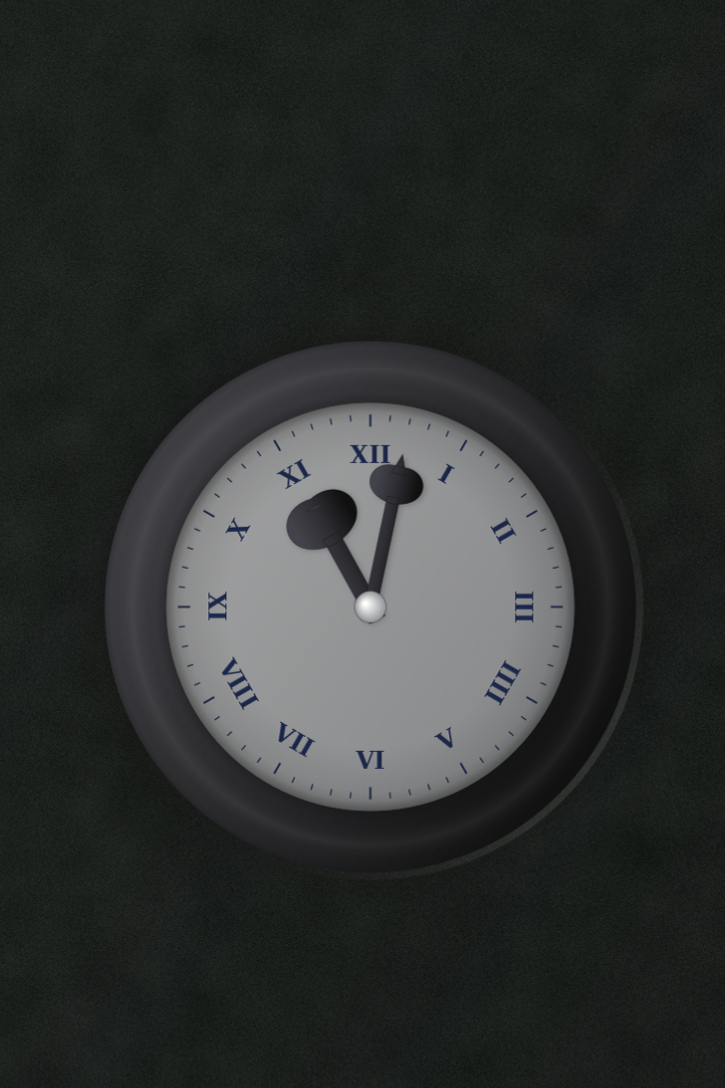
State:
11h02
